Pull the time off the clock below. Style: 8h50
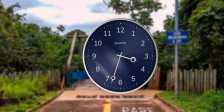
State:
3h33
